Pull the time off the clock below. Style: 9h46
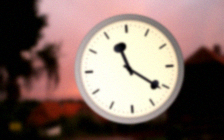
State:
11h21
